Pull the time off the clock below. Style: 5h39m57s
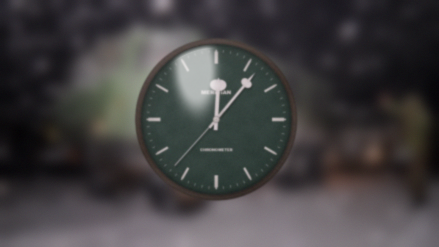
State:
12h06m37s
